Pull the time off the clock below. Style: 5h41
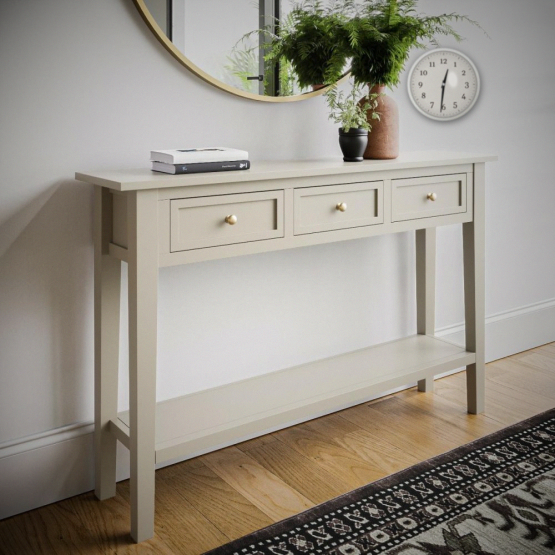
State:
12h31
